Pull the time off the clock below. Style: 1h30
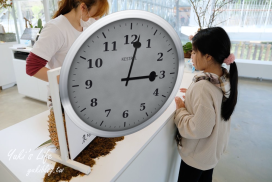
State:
3h02
